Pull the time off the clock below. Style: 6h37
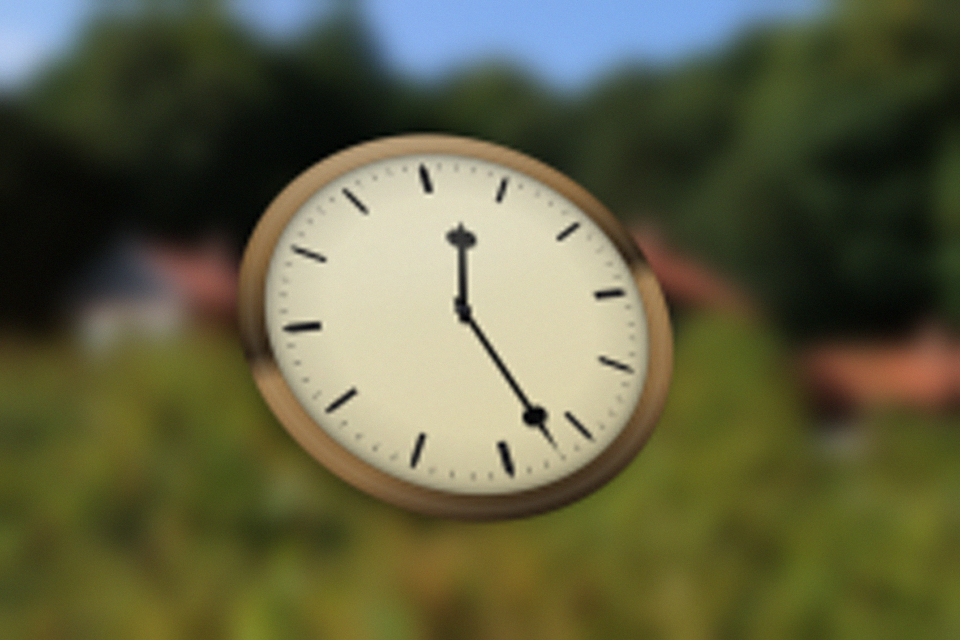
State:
12h27
